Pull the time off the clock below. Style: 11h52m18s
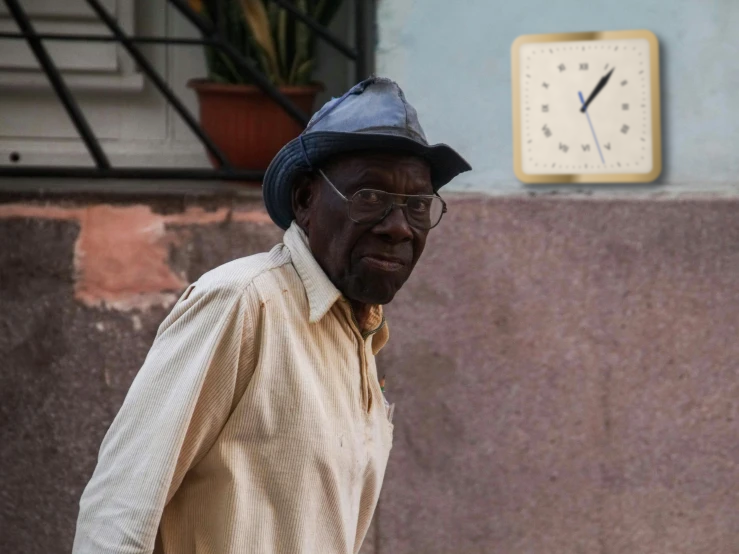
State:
1h06m27s
